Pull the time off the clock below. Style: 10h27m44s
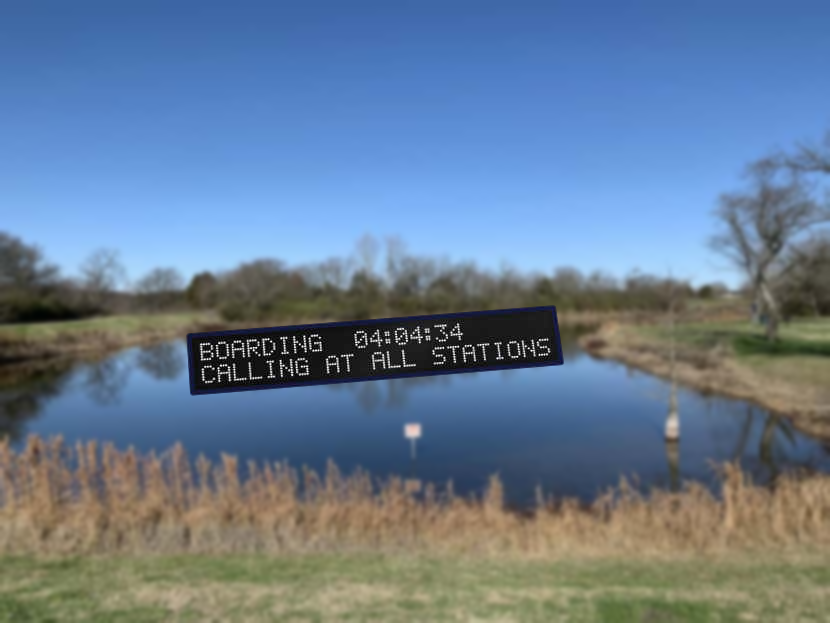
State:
4h04m34s
